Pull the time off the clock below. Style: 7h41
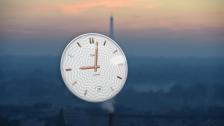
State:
9h02
